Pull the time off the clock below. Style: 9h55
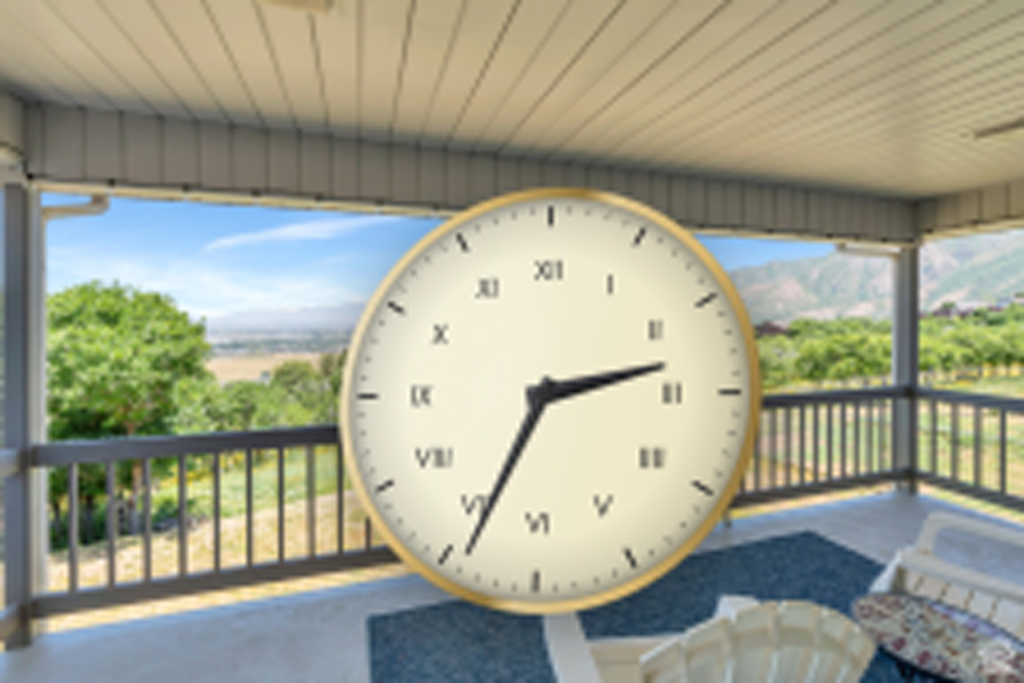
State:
2h34
